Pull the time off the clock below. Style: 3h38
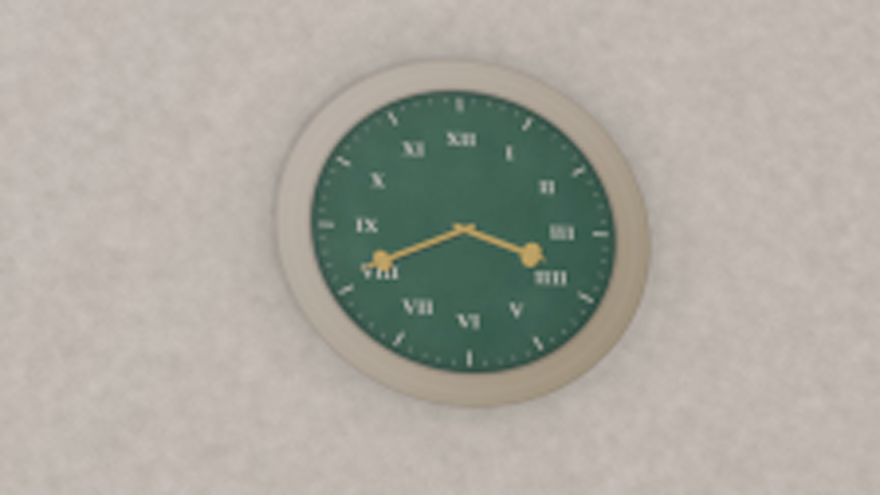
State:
3h41
